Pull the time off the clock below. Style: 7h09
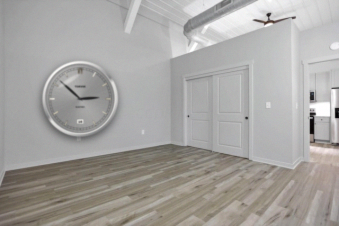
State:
2h52
